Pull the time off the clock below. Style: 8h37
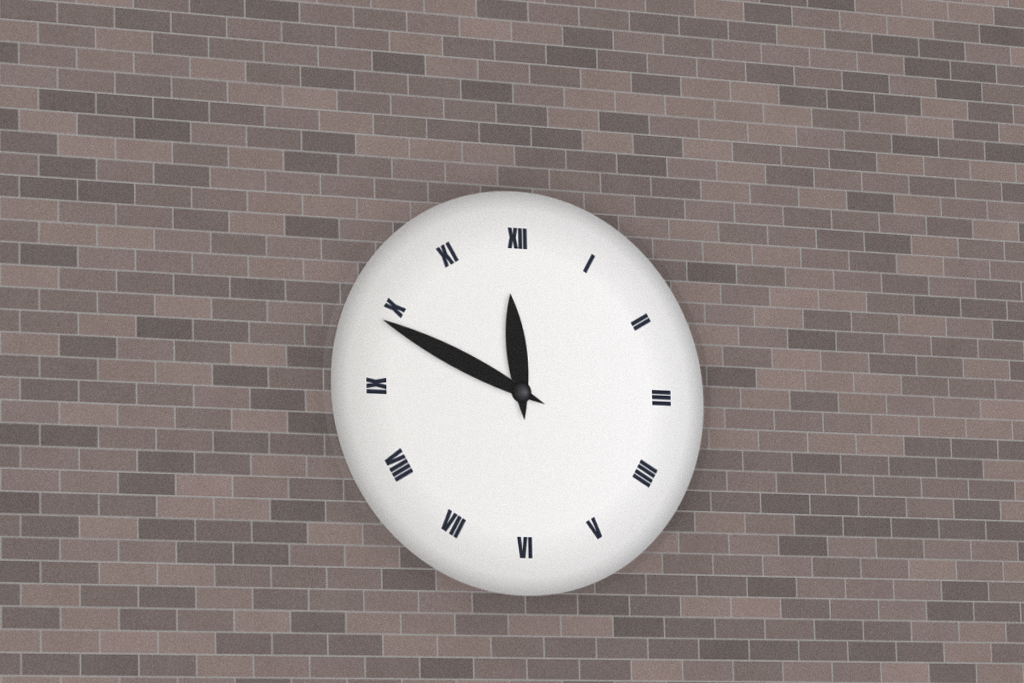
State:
11h49
